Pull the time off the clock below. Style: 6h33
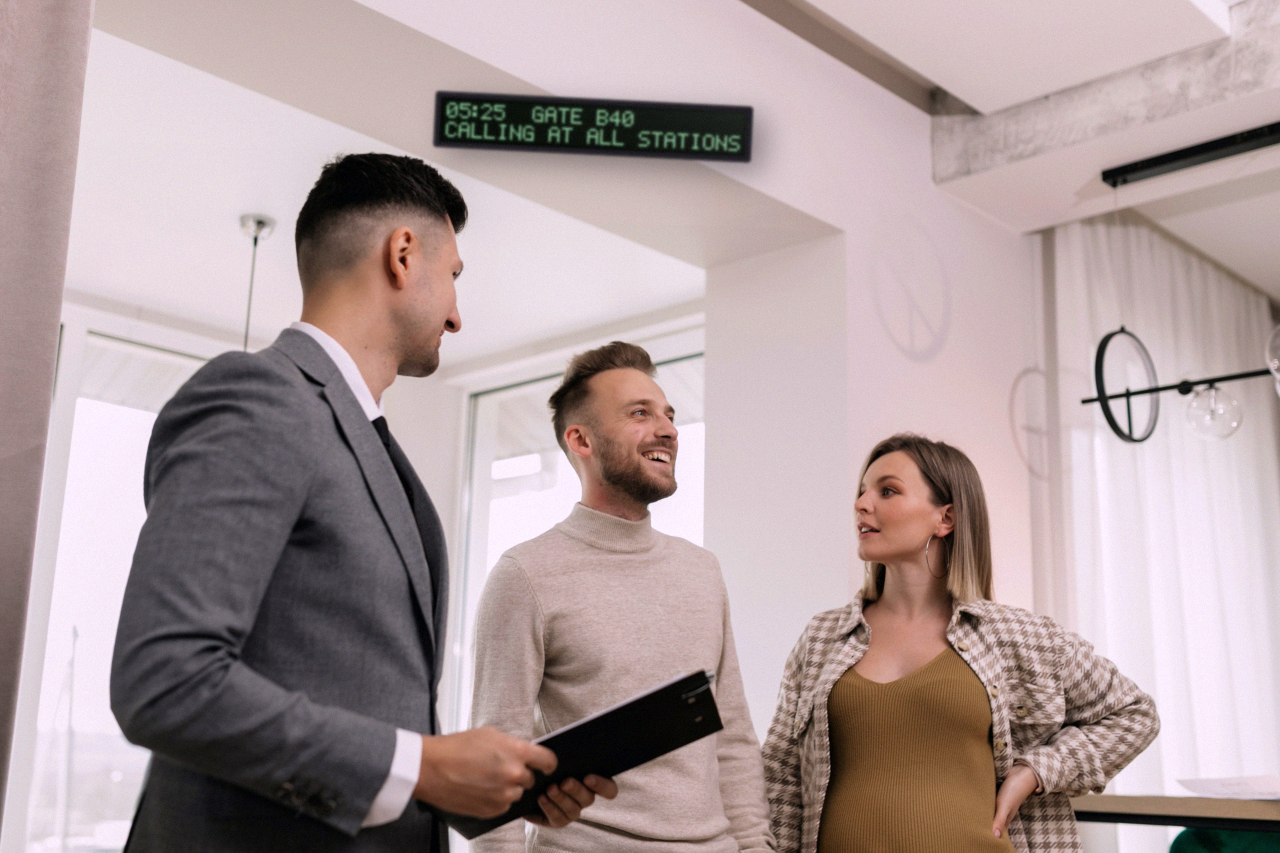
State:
5h25
